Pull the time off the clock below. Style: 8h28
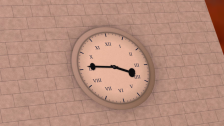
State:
3h46
